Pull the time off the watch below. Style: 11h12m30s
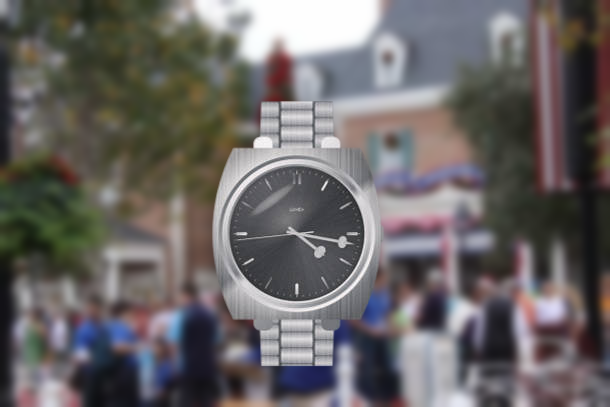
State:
4h16m44s
